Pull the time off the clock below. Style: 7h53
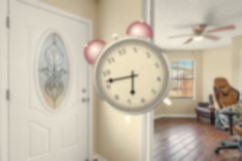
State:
6h47
